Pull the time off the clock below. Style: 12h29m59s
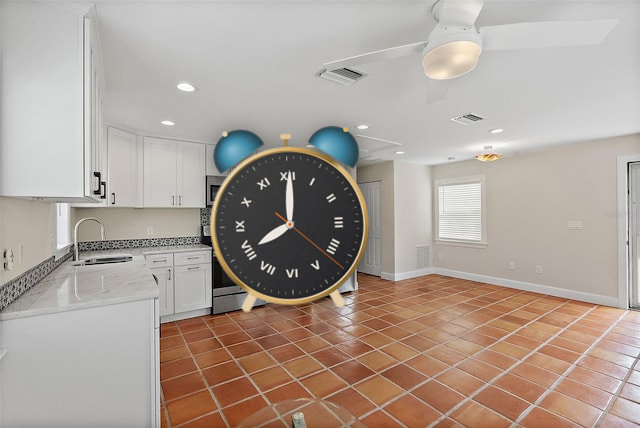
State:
8h00m22s
